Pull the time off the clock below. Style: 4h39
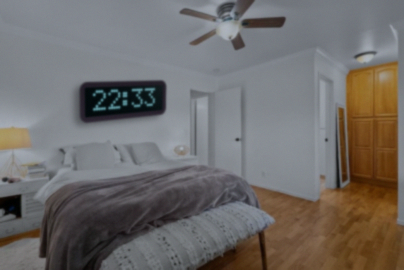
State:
22h33
